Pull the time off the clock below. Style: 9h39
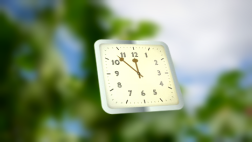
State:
11h53
